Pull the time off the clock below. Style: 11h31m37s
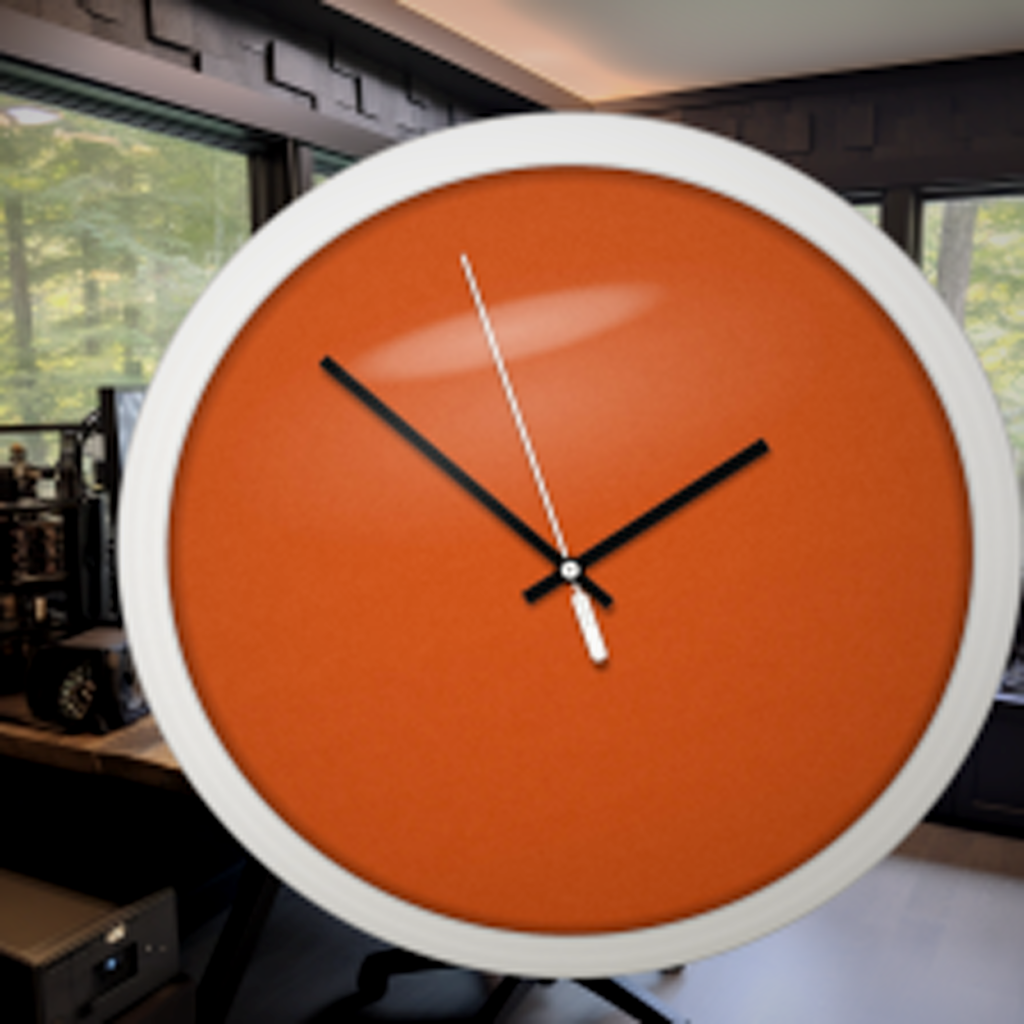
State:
1h51m57s
